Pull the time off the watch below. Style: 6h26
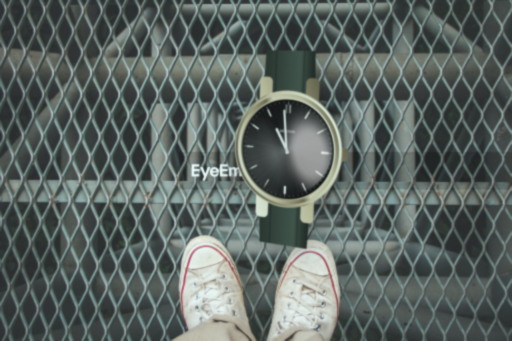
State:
10h59
